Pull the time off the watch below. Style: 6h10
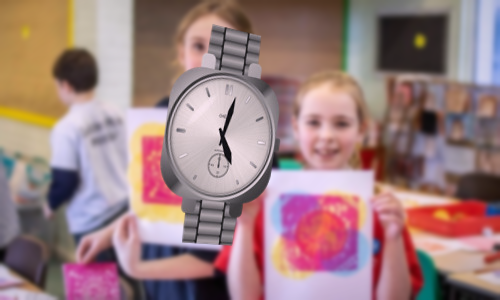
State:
5h02
